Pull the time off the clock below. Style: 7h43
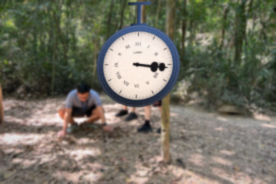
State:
3h16
